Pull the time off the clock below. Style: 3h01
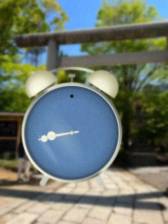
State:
8h43
